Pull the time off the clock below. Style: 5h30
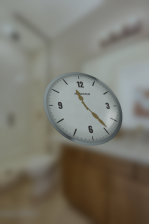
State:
11h24
